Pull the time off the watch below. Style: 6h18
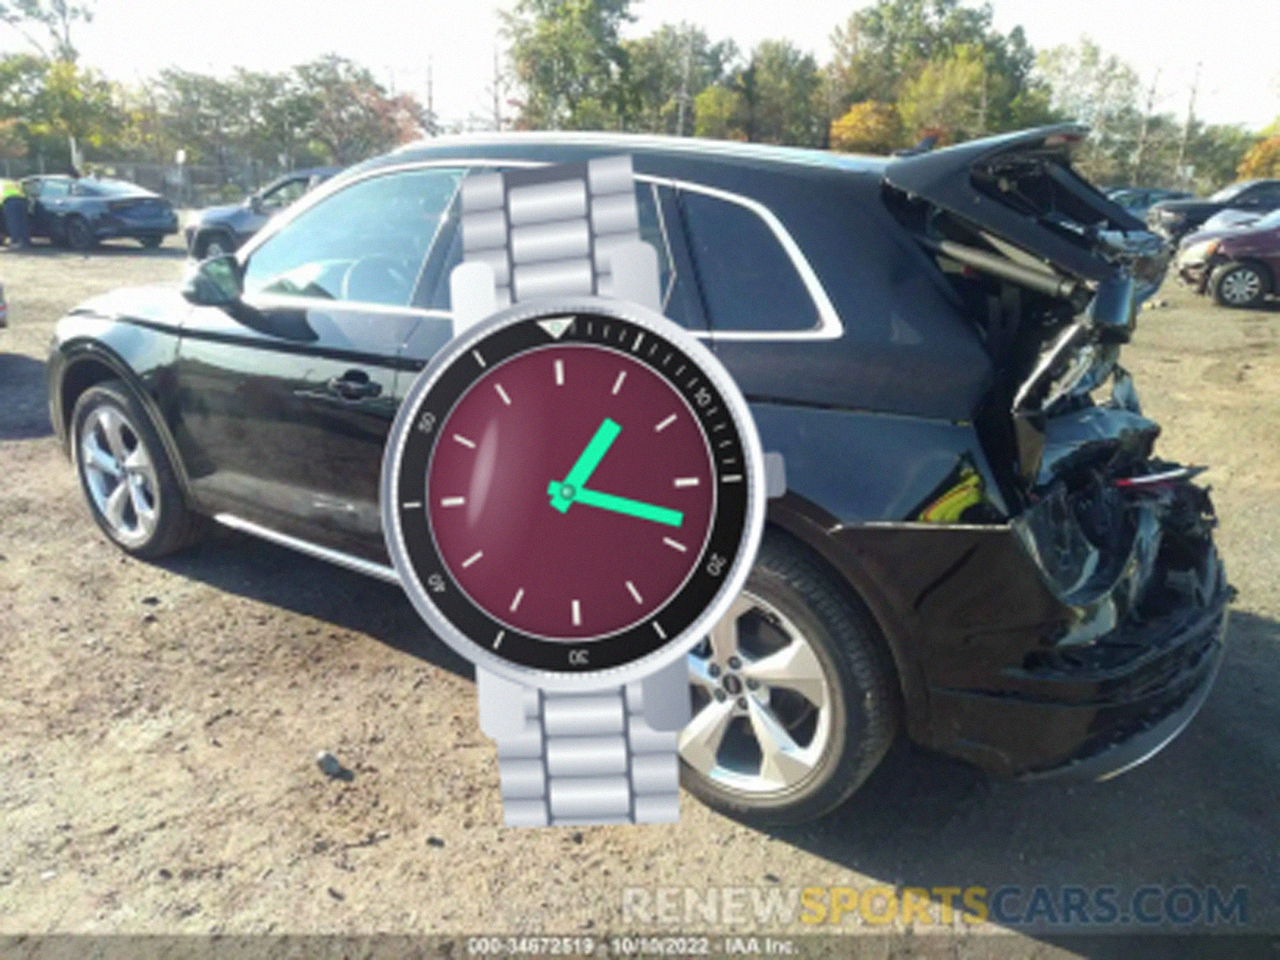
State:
1h18
